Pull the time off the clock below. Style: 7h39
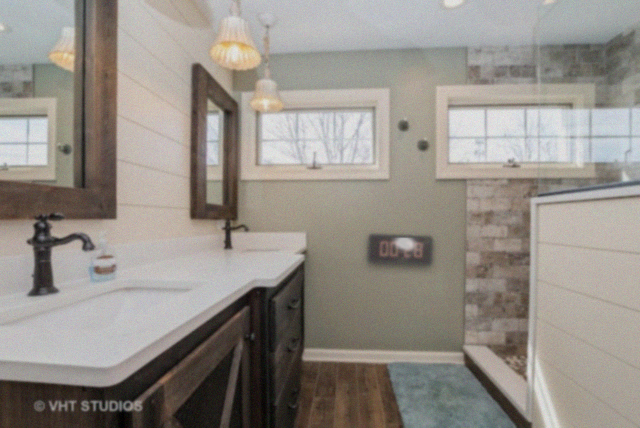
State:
0h28
